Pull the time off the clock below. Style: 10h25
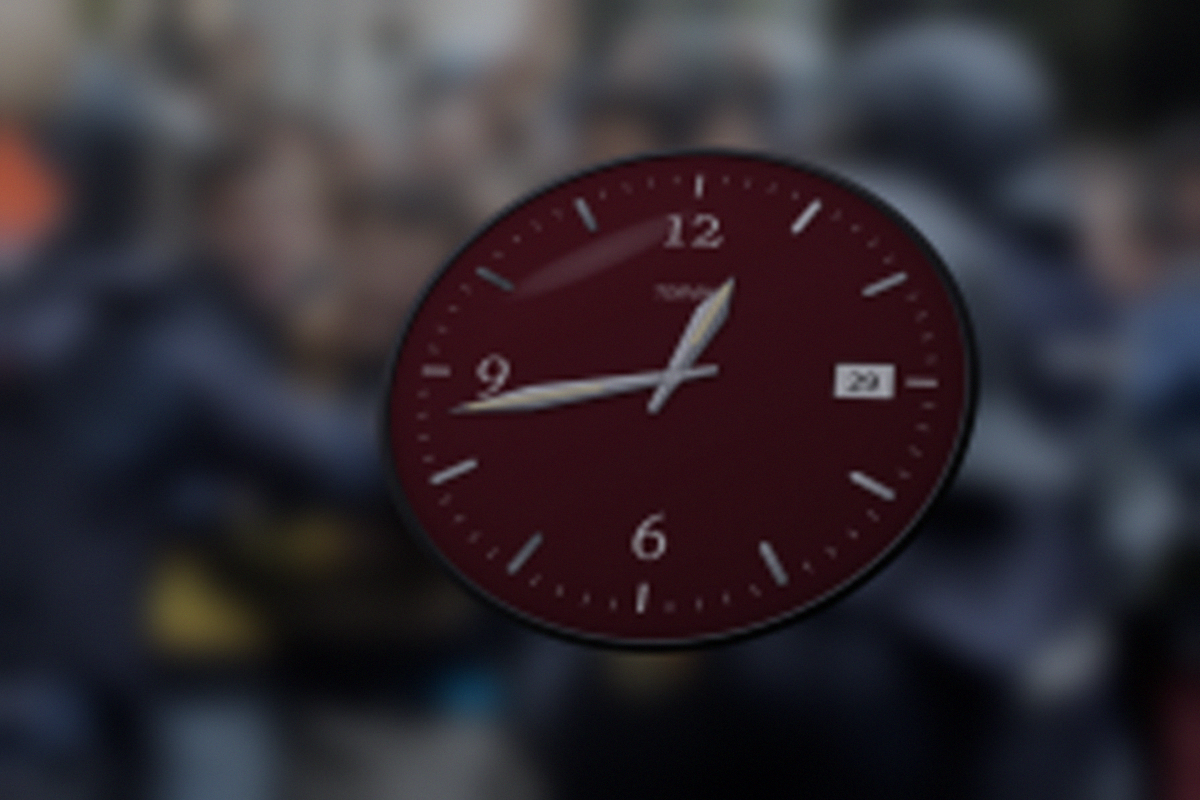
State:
12h43
